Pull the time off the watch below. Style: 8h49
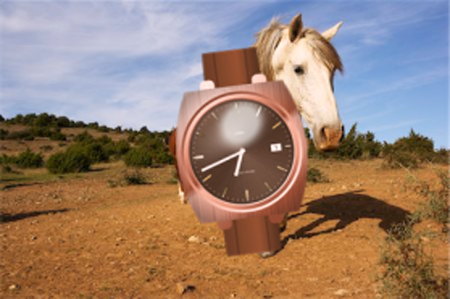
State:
6h42
